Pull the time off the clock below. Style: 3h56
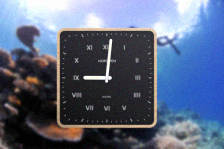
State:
9h01
